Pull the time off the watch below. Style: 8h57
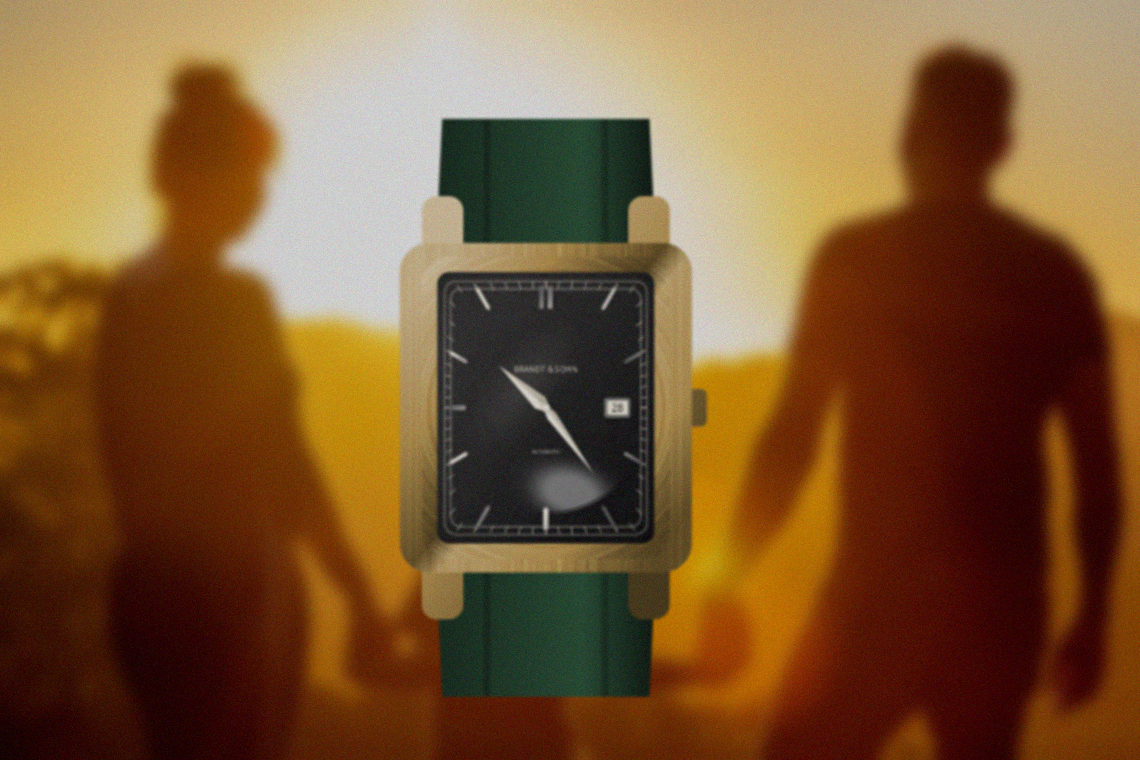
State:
10h24
